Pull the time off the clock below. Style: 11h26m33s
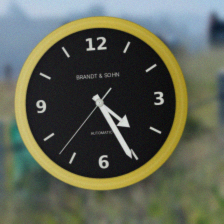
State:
4h25m37s
